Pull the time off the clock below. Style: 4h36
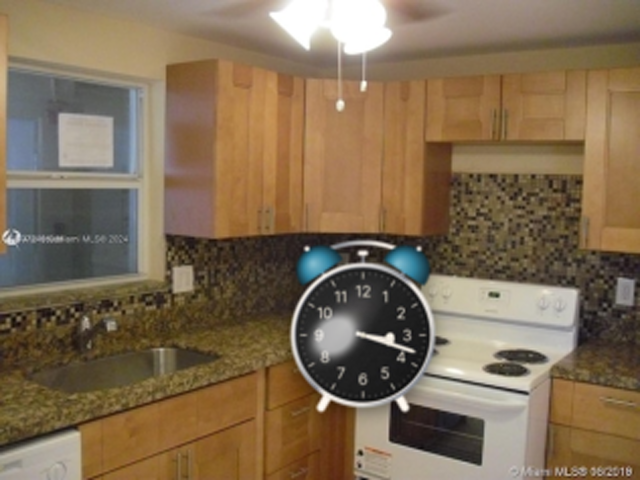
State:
3h18
